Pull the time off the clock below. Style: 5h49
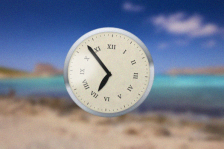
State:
6h53
